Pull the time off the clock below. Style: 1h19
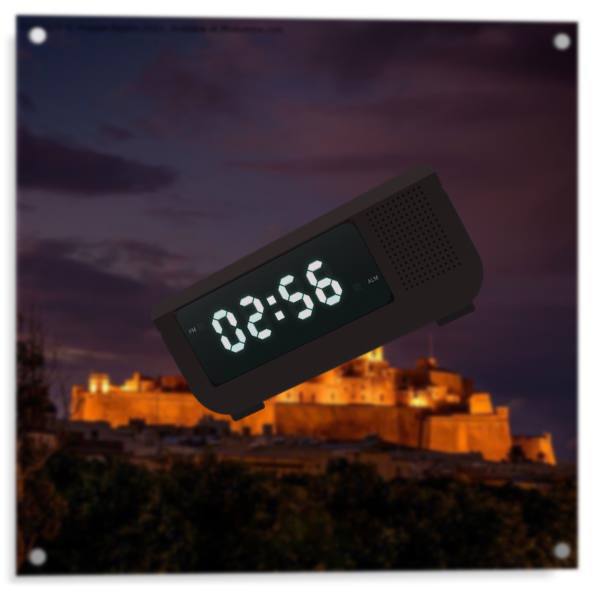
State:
2h56
